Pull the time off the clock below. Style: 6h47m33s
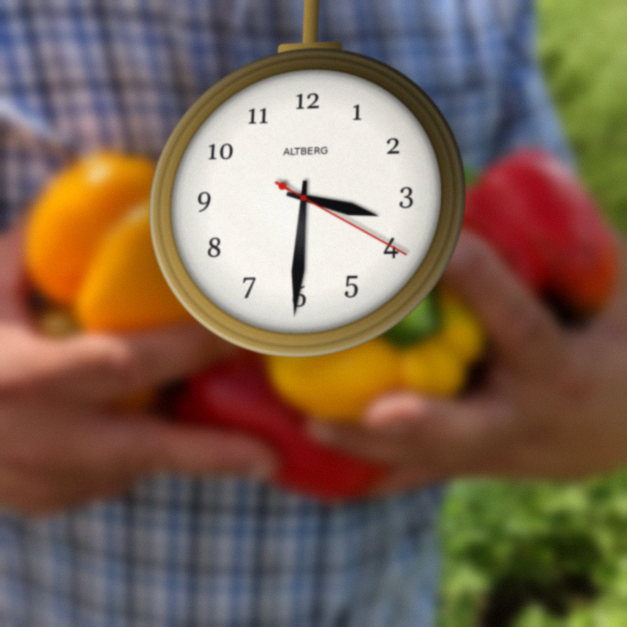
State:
3h30m20s
